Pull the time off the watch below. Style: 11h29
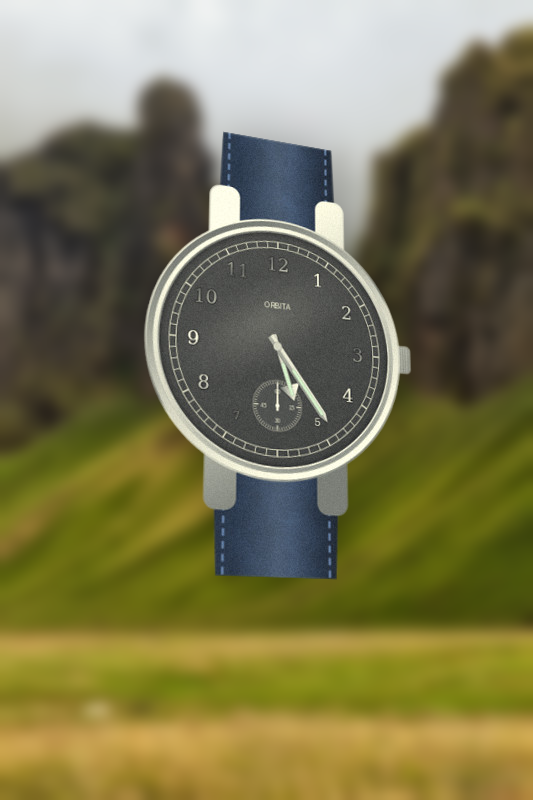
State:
5h24
